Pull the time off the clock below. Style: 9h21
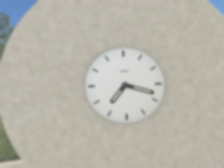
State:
7h18
